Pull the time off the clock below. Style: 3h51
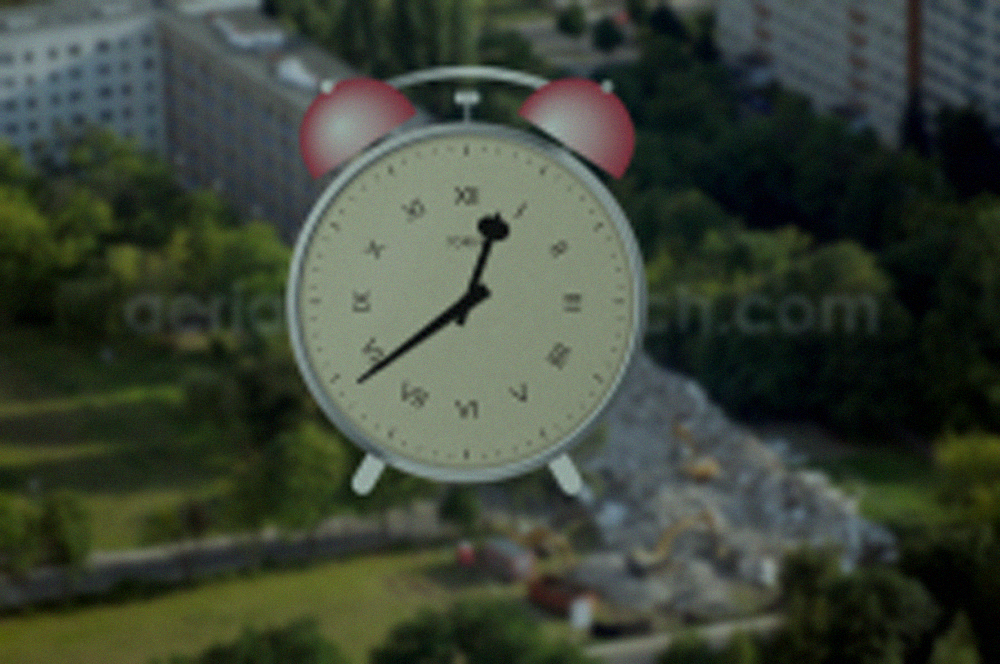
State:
12h39
